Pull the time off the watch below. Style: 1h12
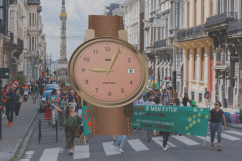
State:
9h04
